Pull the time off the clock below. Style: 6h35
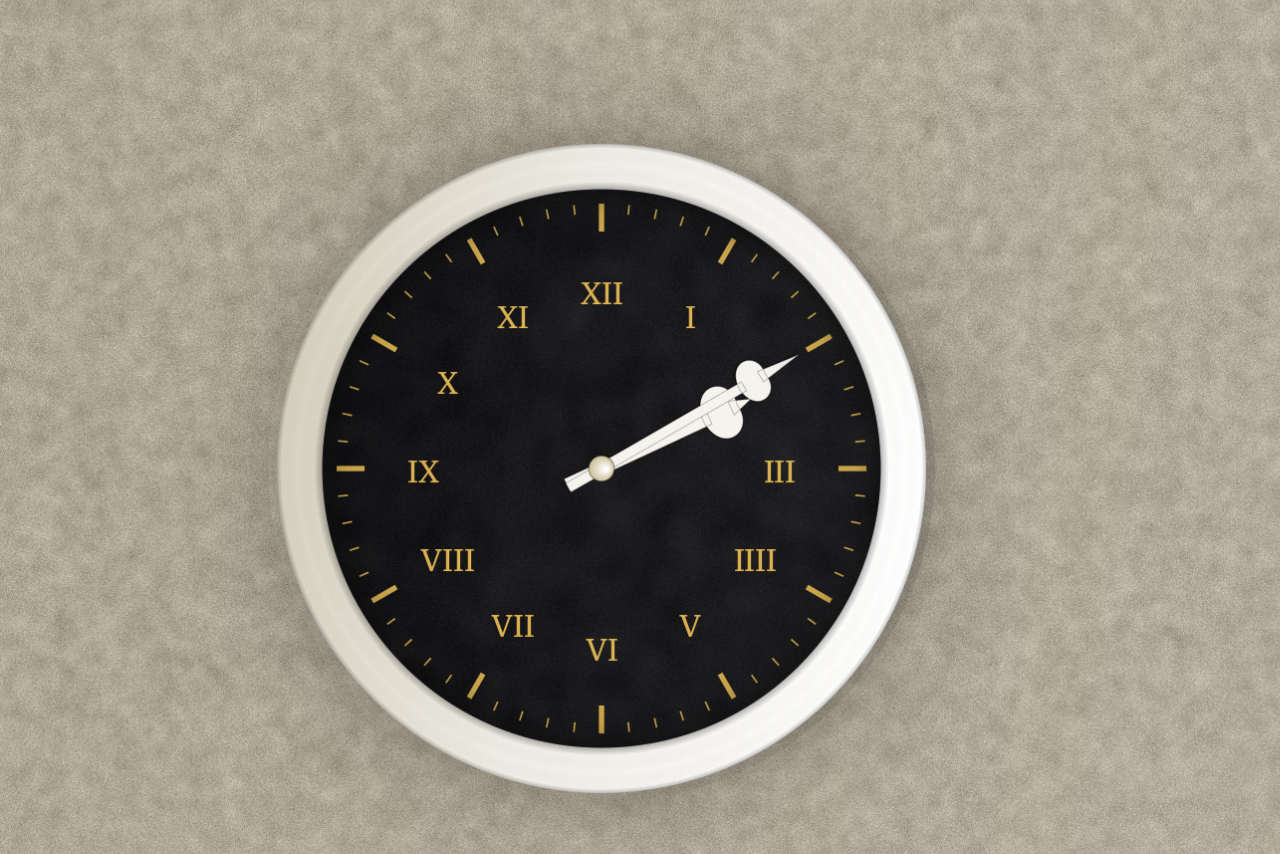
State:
2h10
